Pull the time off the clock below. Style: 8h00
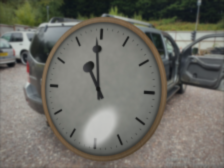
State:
10h59
